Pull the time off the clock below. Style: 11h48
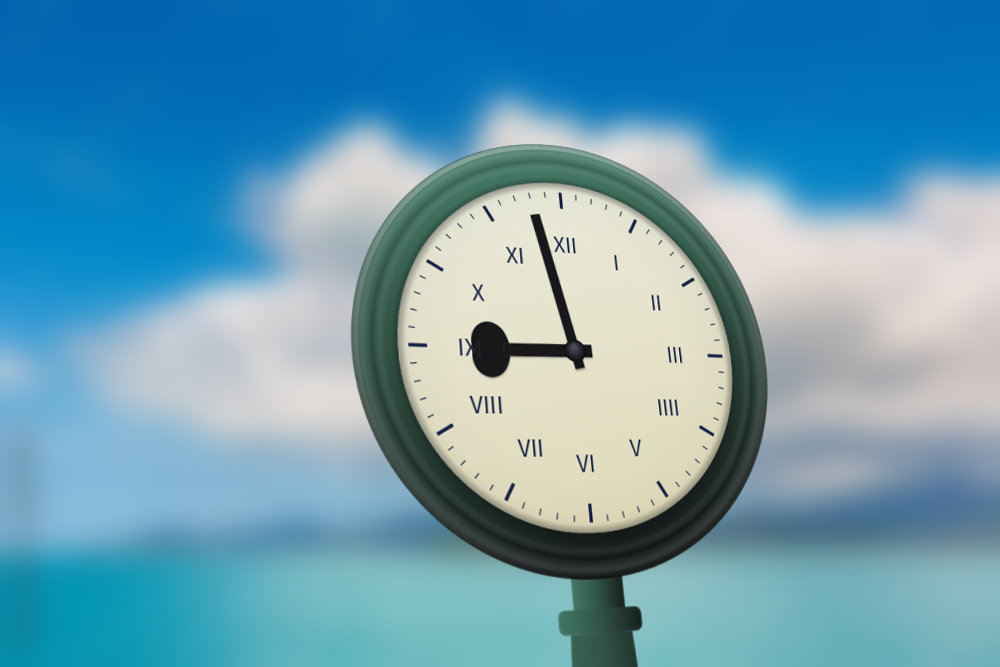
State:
8h58
